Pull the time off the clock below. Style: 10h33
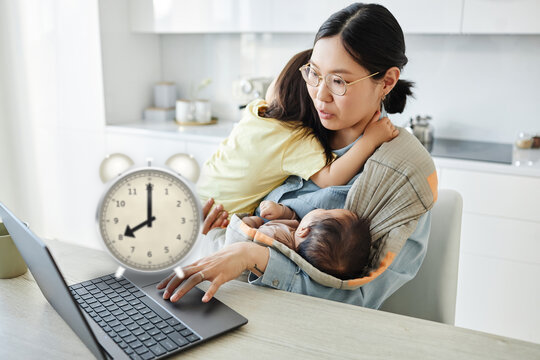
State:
8h00
